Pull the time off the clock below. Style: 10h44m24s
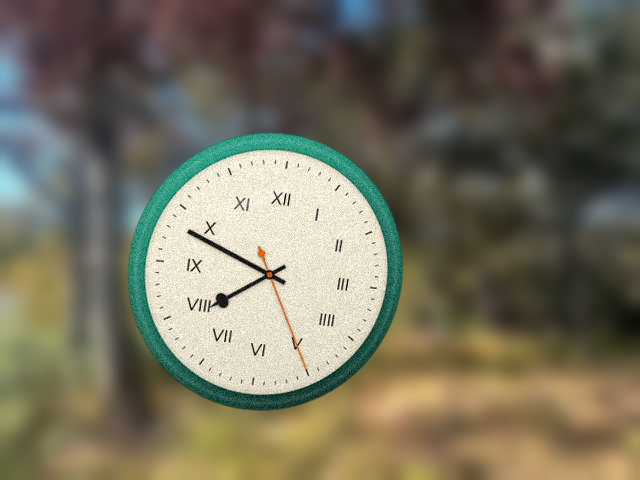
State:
7h48m25s
